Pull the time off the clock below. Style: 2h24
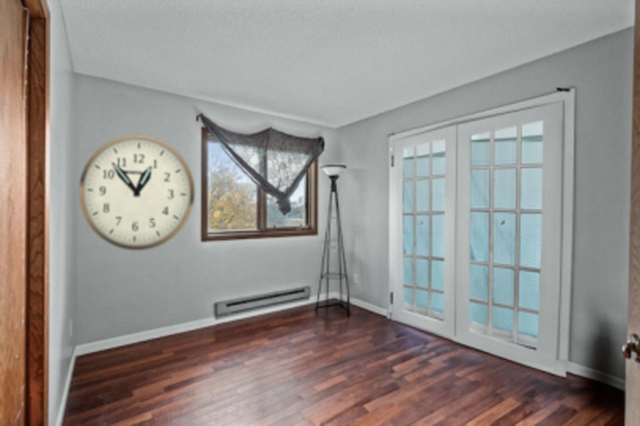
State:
12h53
